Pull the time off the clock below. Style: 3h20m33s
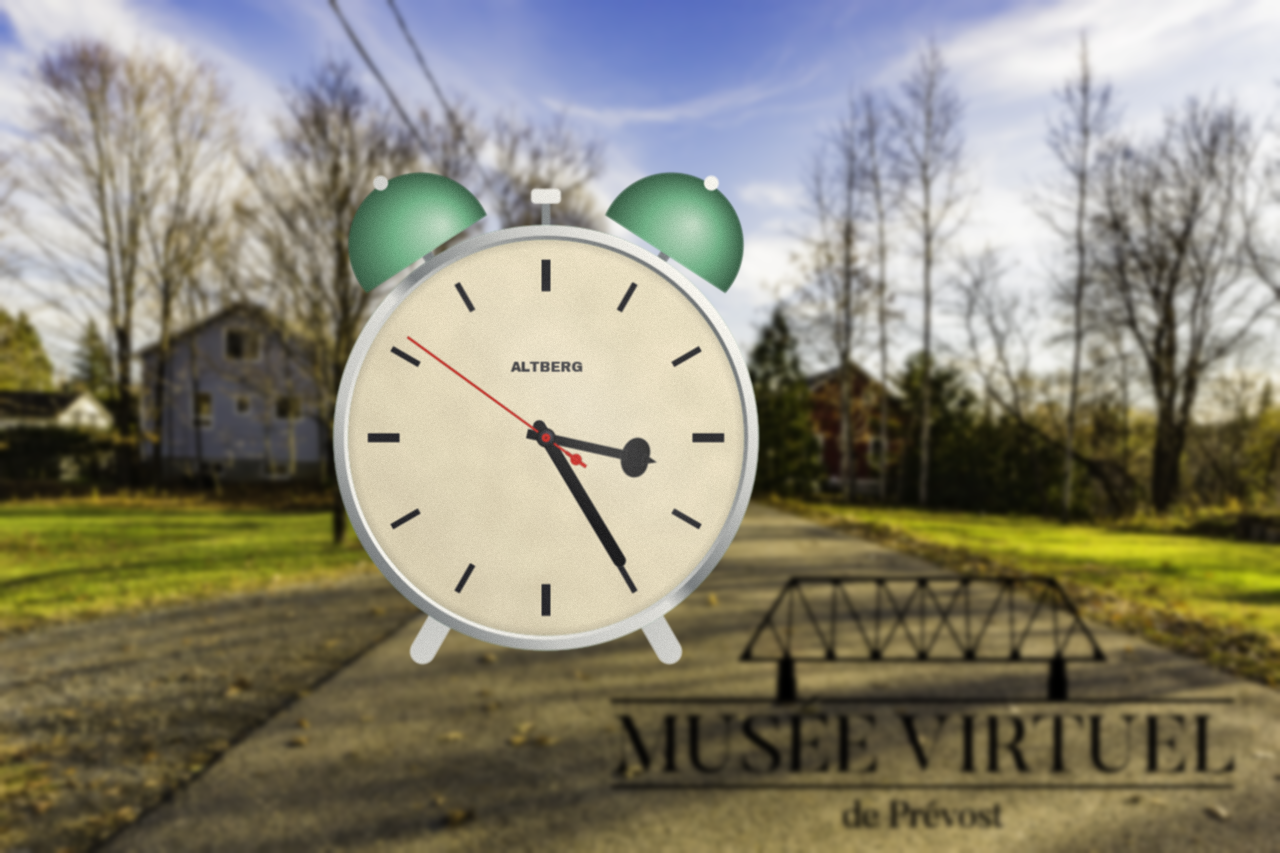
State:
3h24m51s
